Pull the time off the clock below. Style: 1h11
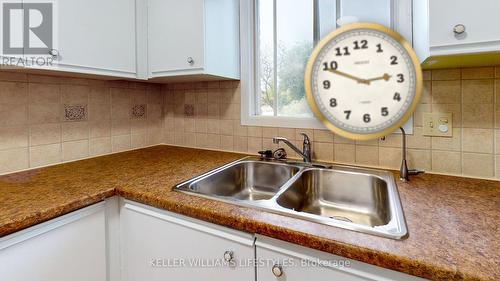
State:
2h49
